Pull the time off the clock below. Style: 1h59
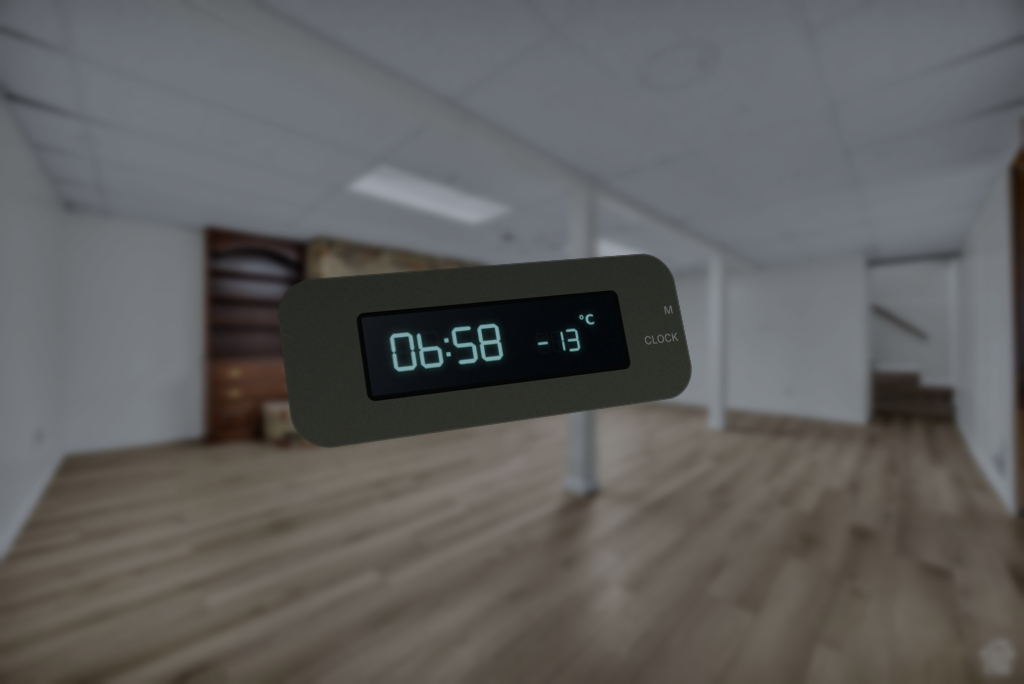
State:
6h58
